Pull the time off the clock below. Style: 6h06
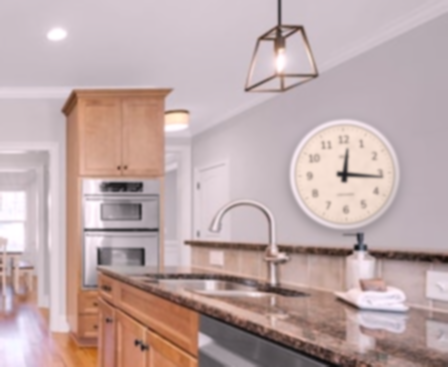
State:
12h16
